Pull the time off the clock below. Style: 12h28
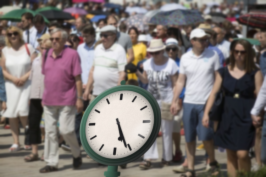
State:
5h26
